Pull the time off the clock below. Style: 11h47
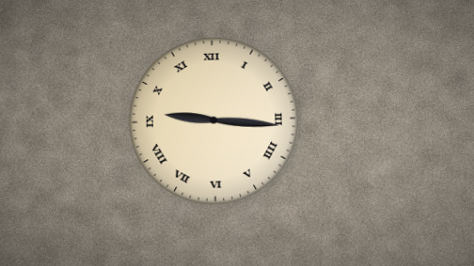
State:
9h16
